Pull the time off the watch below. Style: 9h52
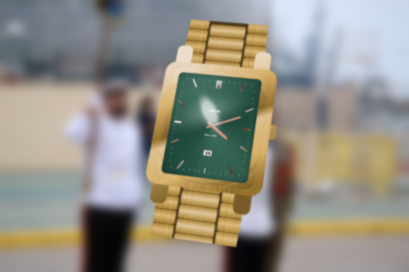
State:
4h11
